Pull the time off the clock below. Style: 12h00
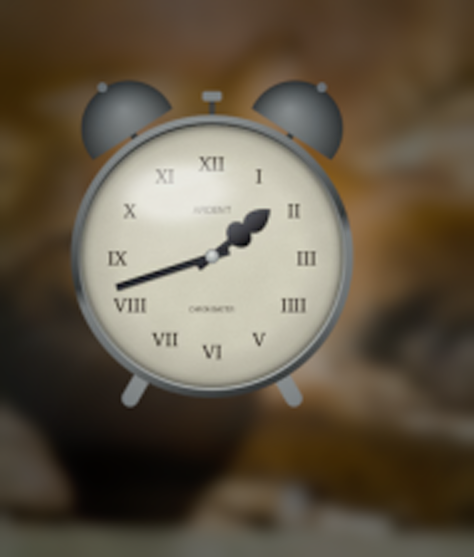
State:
1h42
